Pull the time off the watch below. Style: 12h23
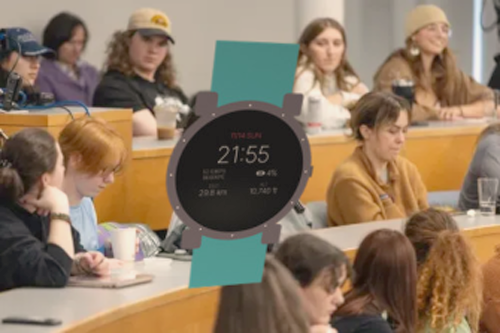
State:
21h55
